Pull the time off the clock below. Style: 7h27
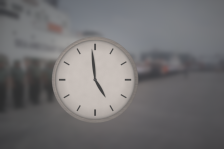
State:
4h59
